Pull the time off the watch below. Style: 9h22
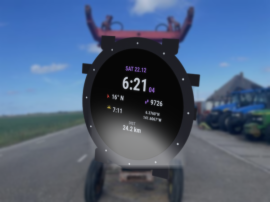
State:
6h21
